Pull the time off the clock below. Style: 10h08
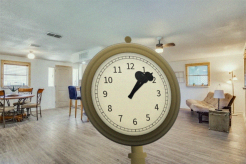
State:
1h08
